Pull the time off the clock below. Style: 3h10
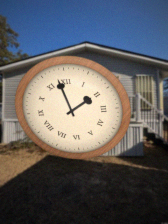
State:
1h58
